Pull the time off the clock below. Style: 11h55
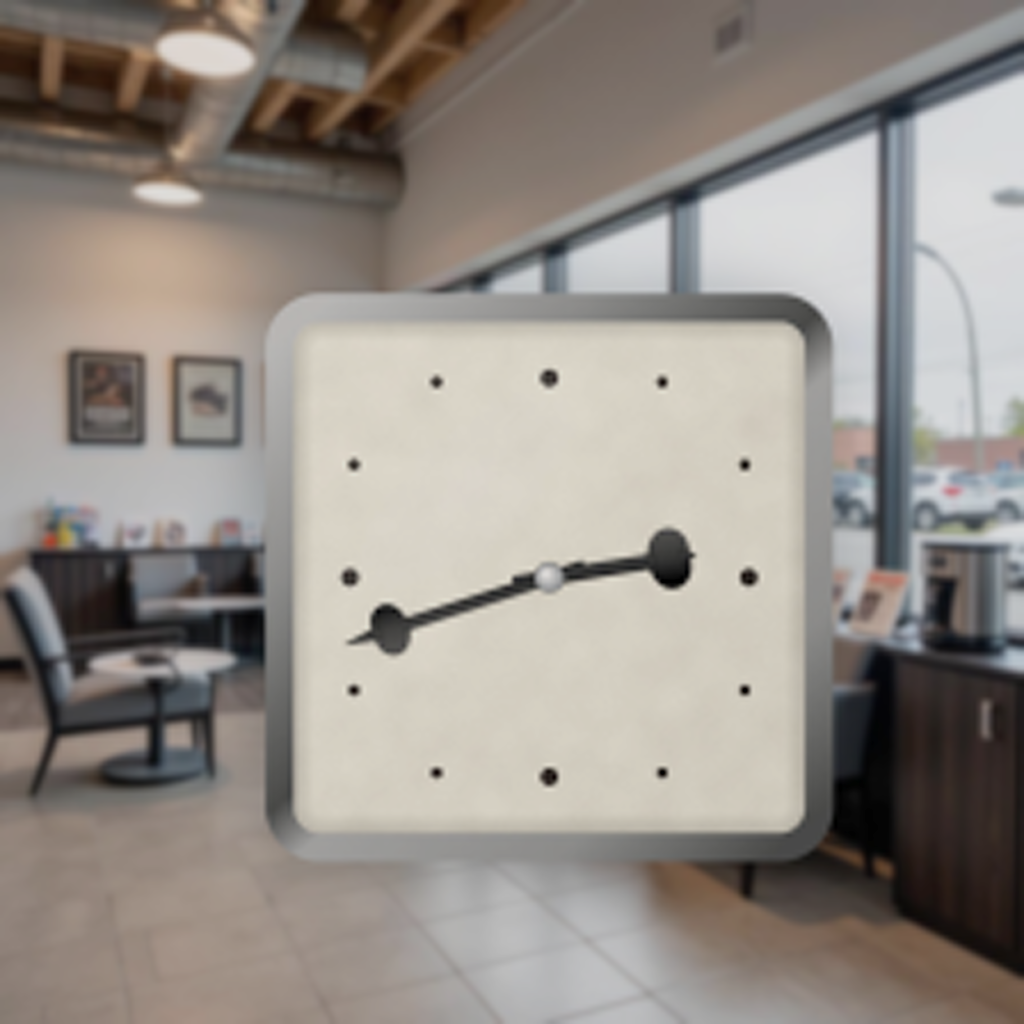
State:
2h42
